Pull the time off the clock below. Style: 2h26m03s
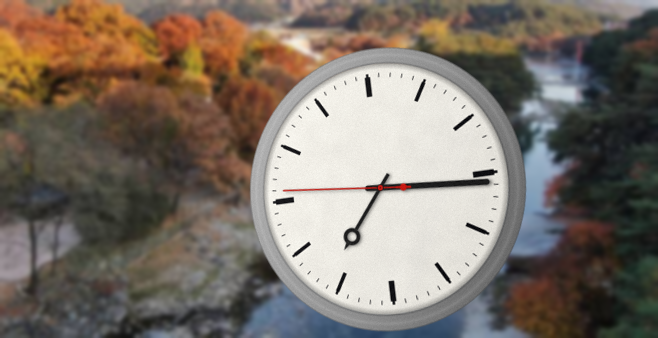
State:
7h15m46s
